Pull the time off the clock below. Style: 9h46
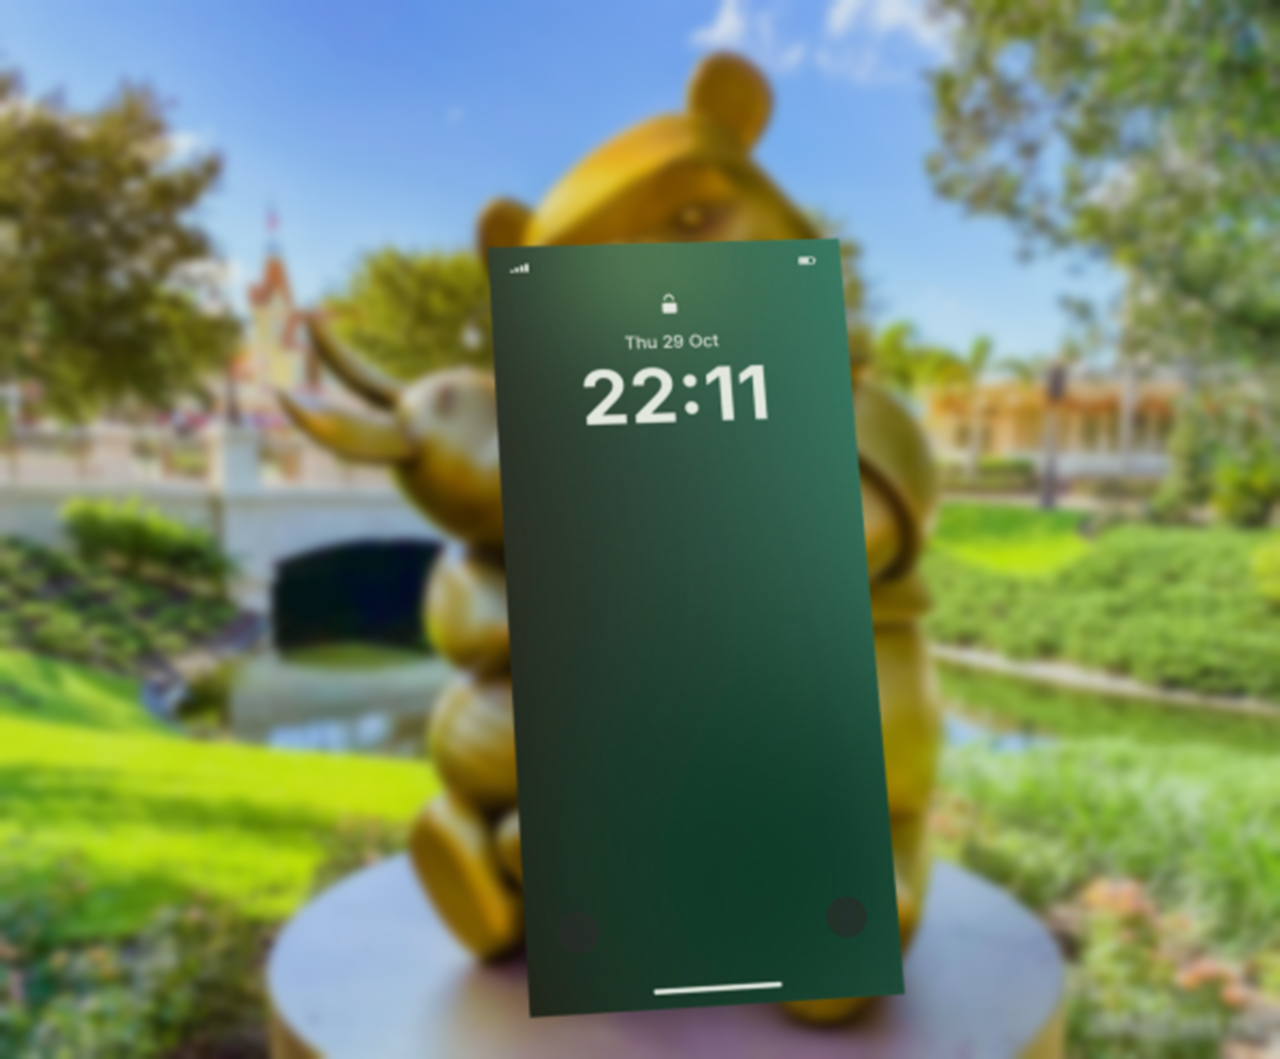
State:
22h11
